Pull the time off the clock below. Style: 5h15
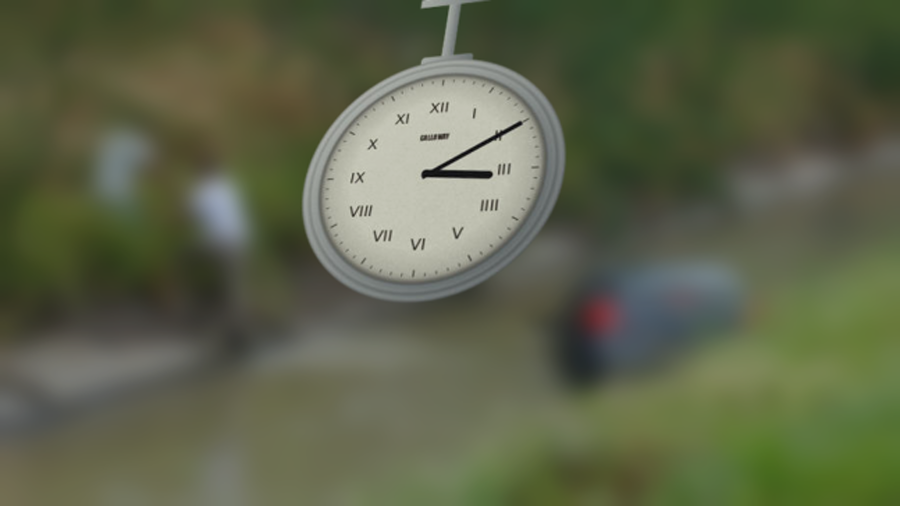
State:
3h10
